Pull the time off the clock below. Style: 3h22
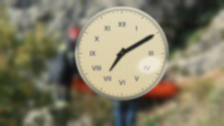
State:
7h10
